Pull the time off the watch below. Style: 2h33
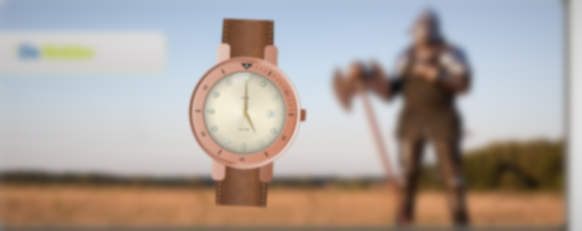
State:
5h00
